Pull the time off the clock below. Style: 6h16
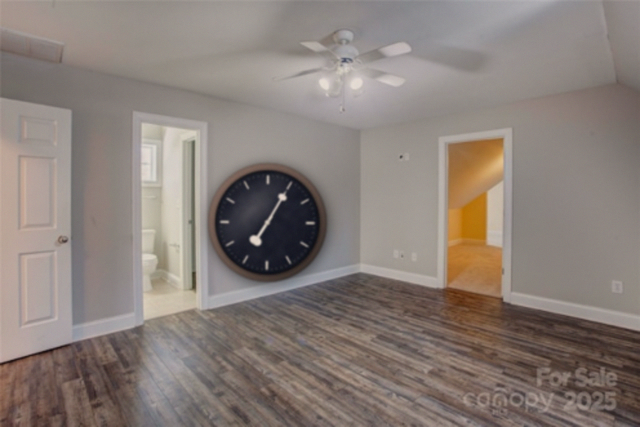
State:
7h05
